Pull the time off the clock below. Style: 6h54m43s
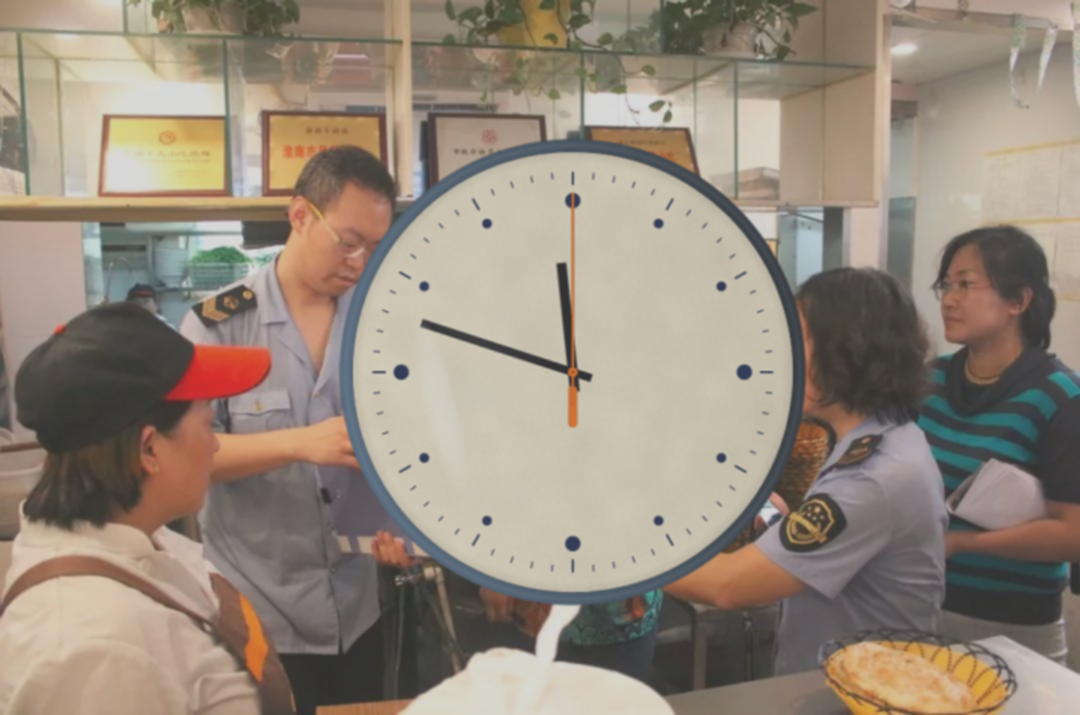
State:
11h48m00s
